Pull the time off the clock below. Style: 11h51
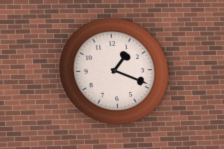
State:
1h19
